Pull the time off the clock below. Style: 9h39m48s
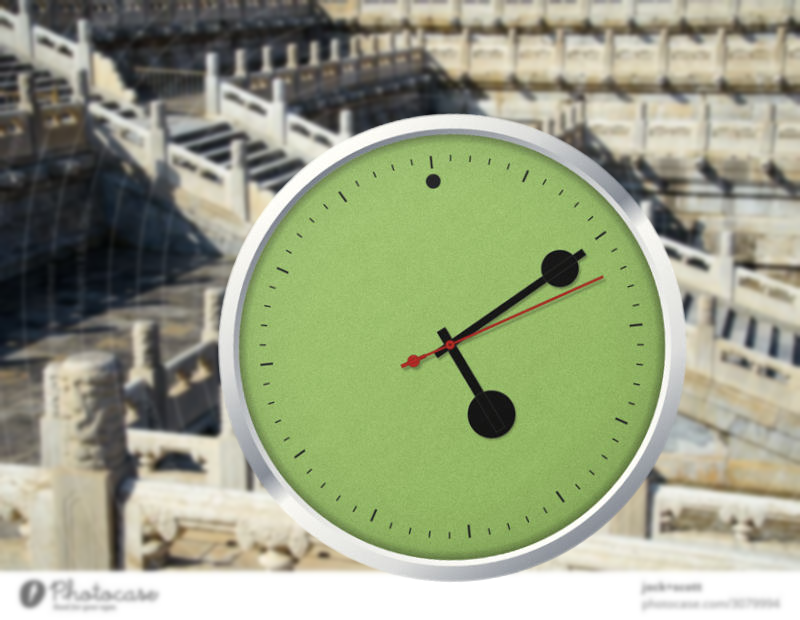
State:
5h10m12s
